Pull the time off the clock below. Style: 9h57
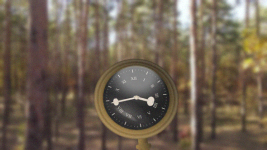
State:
3h44
